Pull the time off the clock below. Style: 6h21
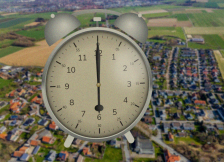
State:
6h00
